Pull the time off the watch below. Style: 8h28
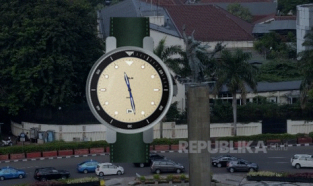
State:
11h28
